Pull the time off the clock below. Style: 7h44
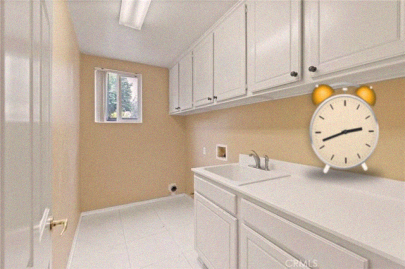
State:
2h42
